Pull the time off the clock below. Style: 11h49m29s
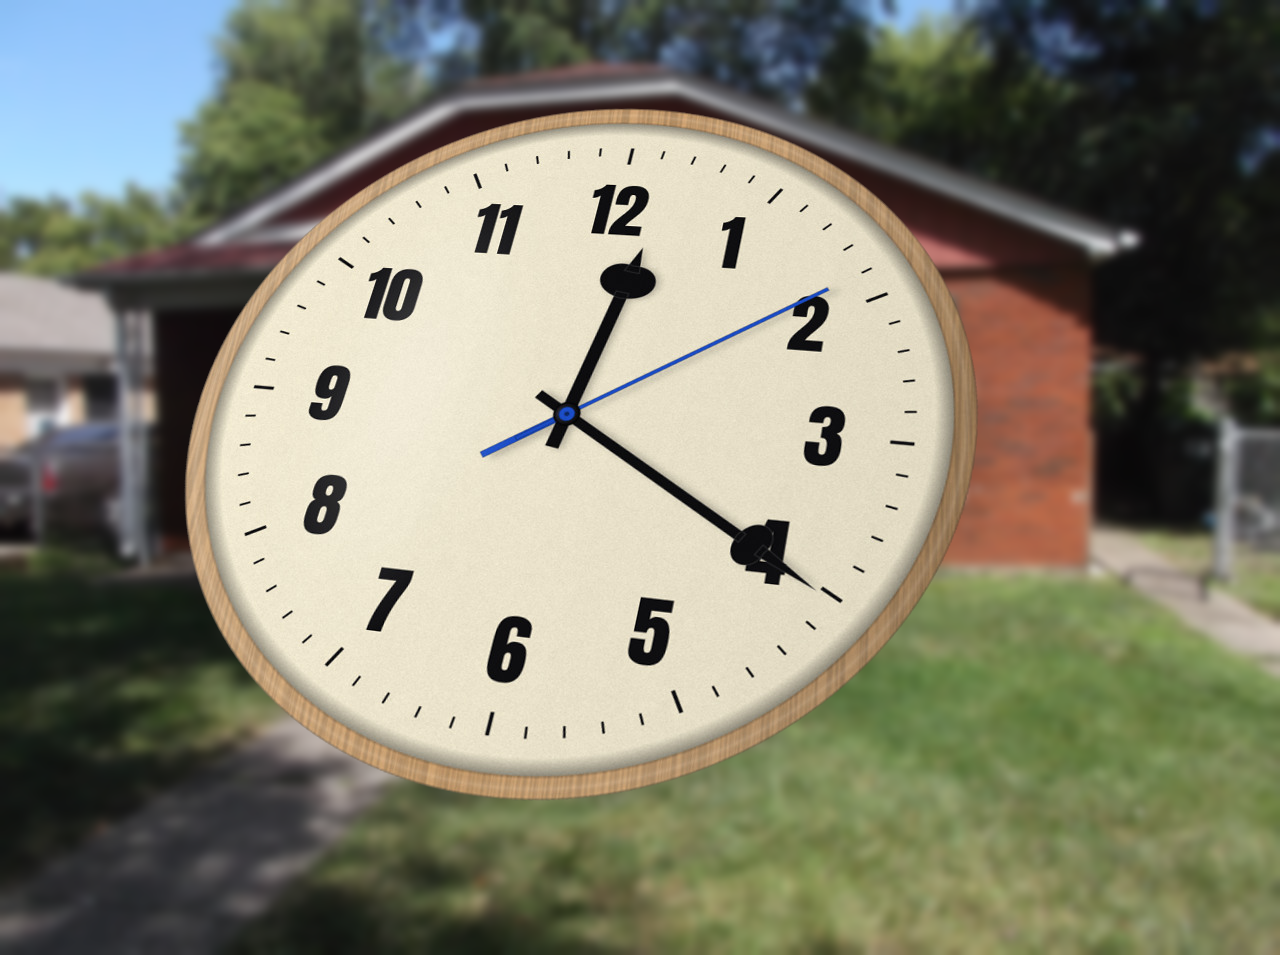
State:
12h20m09s
